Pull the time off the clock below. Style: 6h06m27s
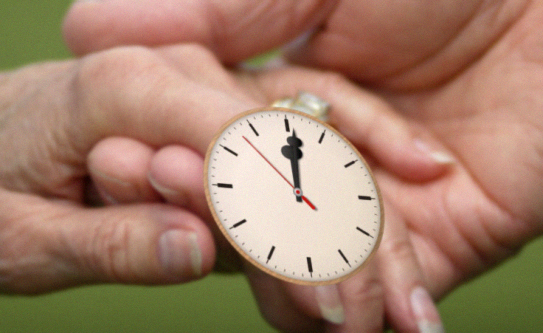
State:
12h00m53s
